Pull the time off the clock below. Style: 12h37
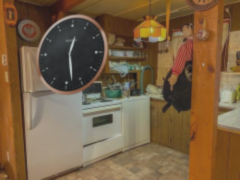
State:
12h28
